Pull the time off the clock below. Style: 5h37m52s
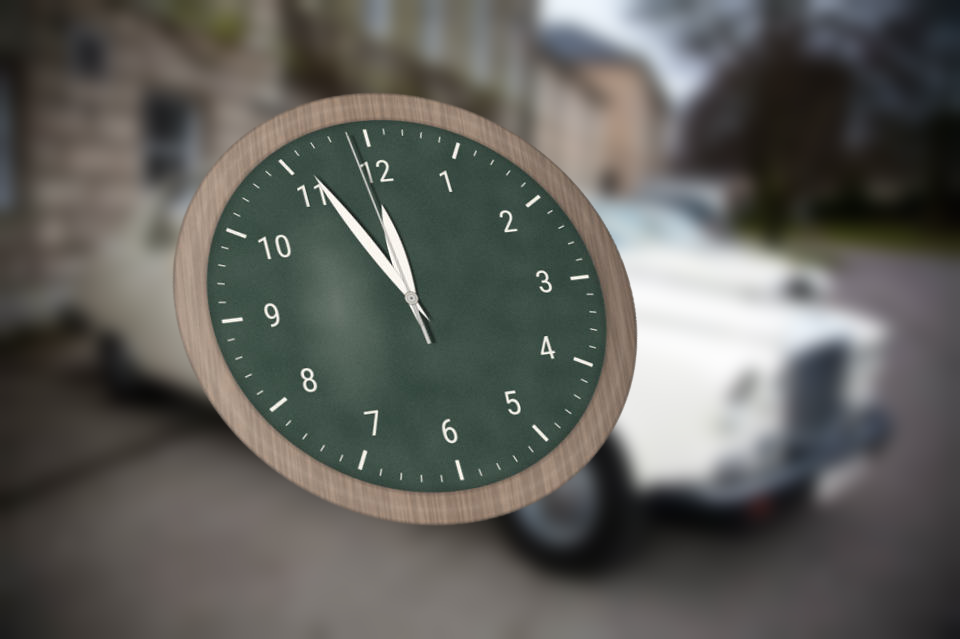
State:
11h55m59s
